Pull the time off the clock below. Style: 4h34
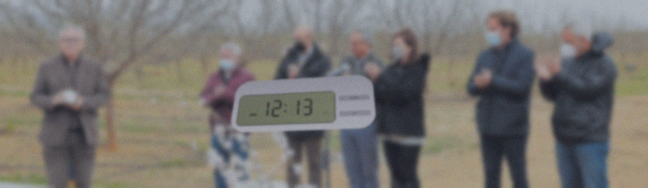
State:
12h13
